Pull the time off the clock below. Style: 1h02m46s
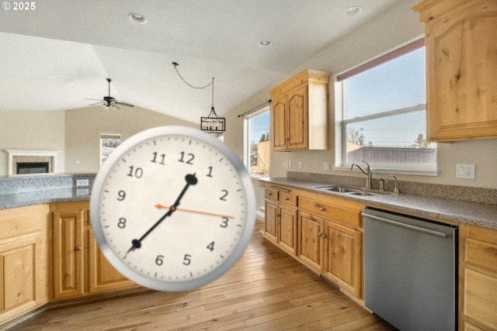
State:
12h35m14s
